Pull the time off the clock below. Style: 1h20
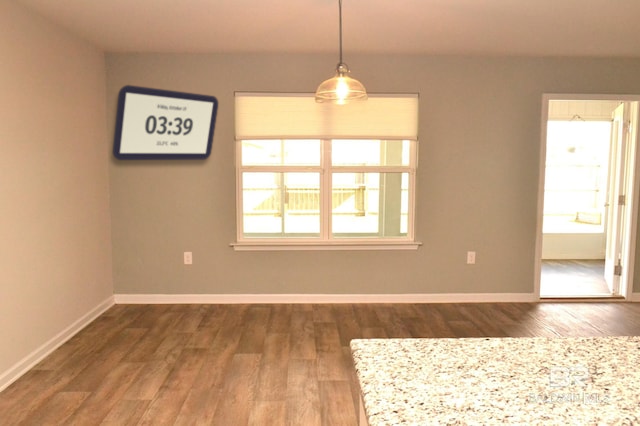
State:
3h39
